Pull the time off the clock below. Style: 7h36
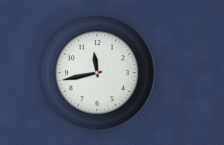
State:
11h43
